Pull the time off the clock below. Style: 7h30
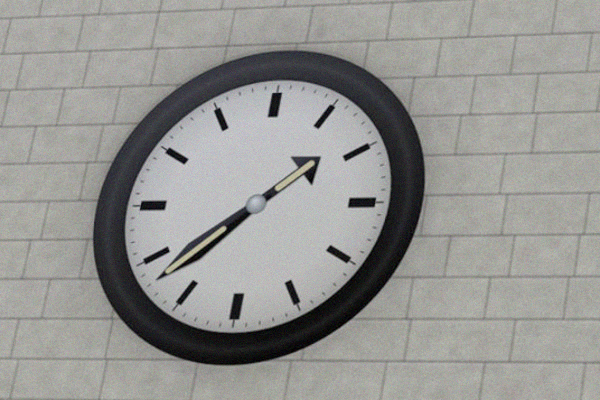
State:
1h38
